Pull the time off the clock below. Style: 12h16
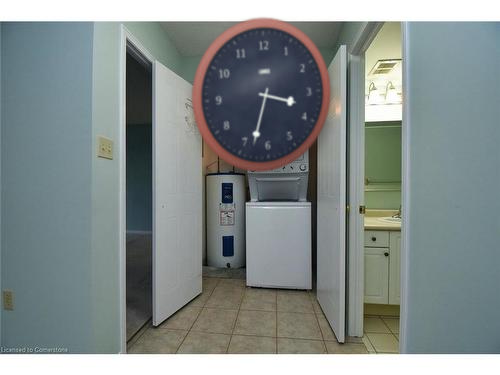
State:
3h33
